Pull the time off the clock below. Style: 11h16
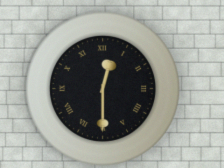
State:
12h30
